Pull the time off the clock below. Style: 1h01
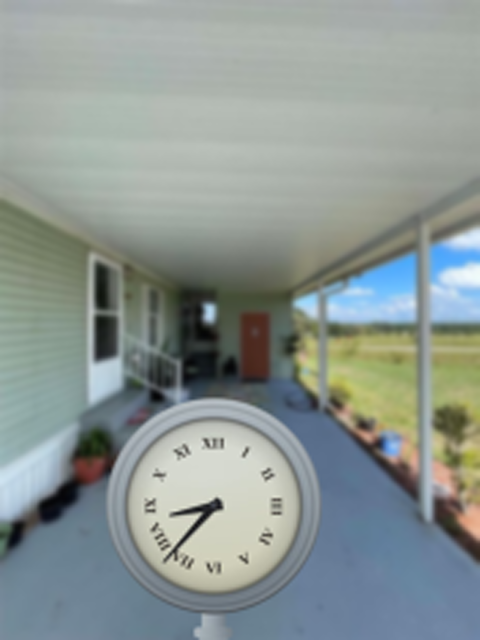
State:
8h37
